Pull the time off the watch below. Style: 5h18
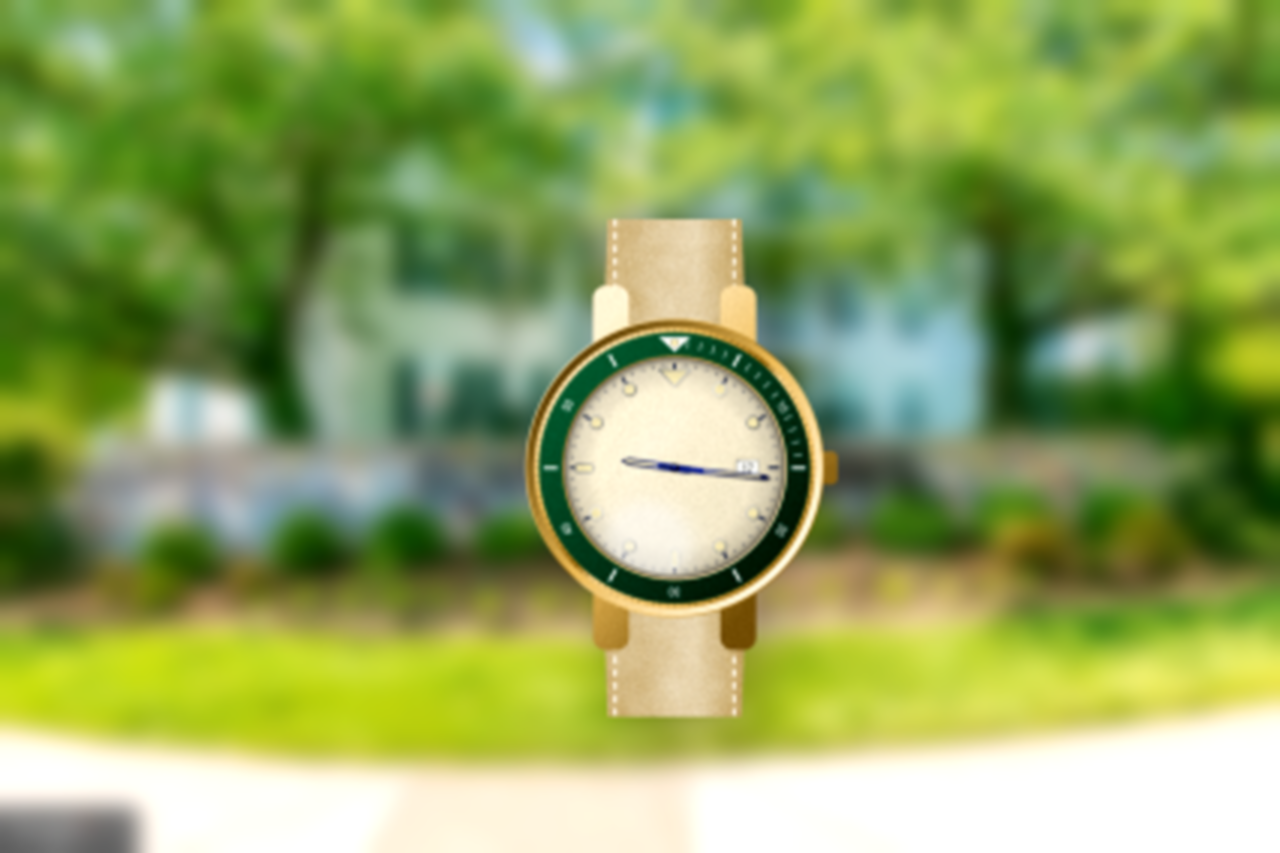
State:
9h16
